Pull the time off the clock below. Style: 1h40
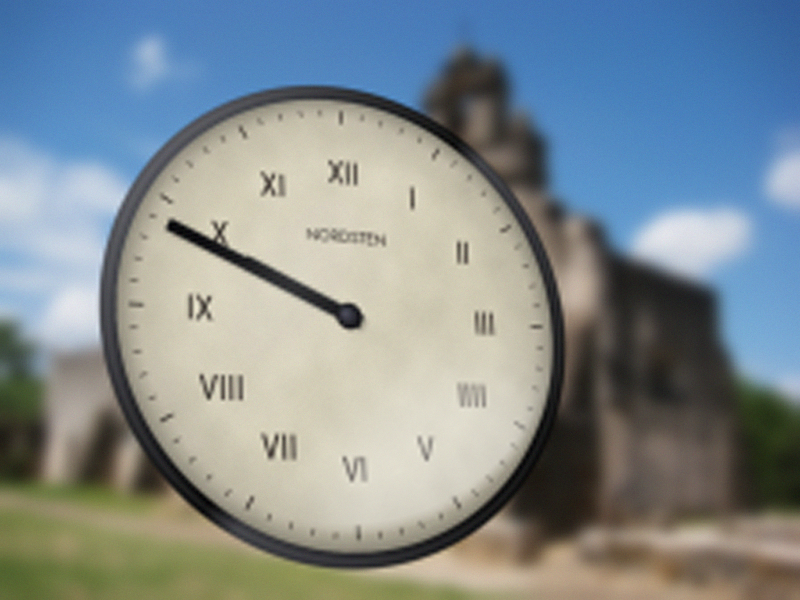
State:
9h49
